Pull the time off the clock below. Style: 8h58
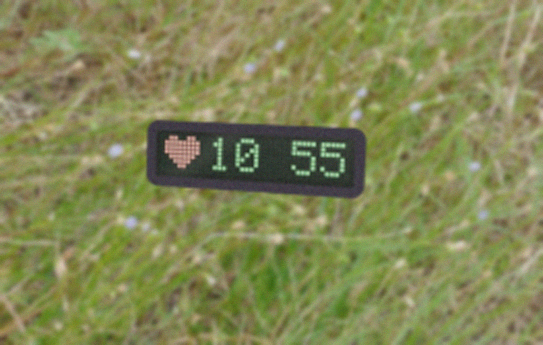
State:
10h55
